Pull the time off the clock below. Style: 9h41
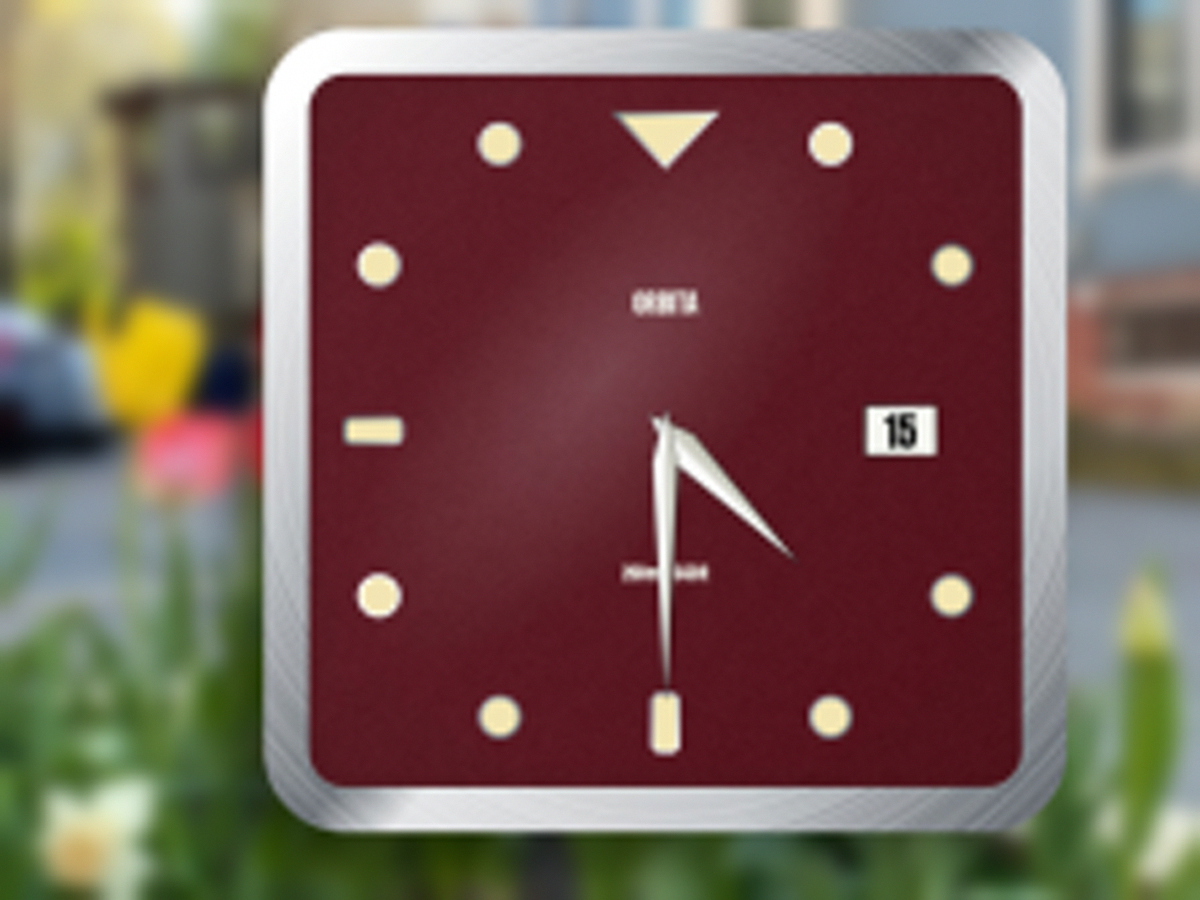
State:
4h30
